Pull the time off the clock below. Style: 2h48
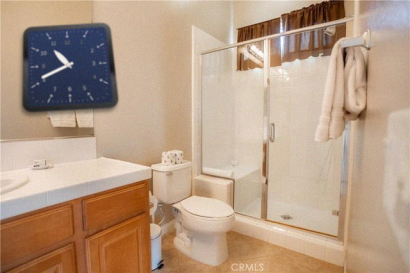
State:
10h41
